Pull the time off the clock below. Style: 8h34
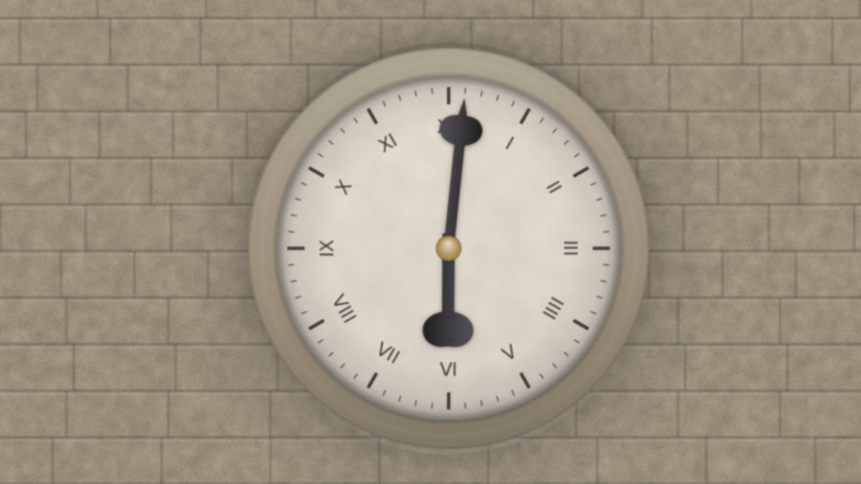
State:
6h01
